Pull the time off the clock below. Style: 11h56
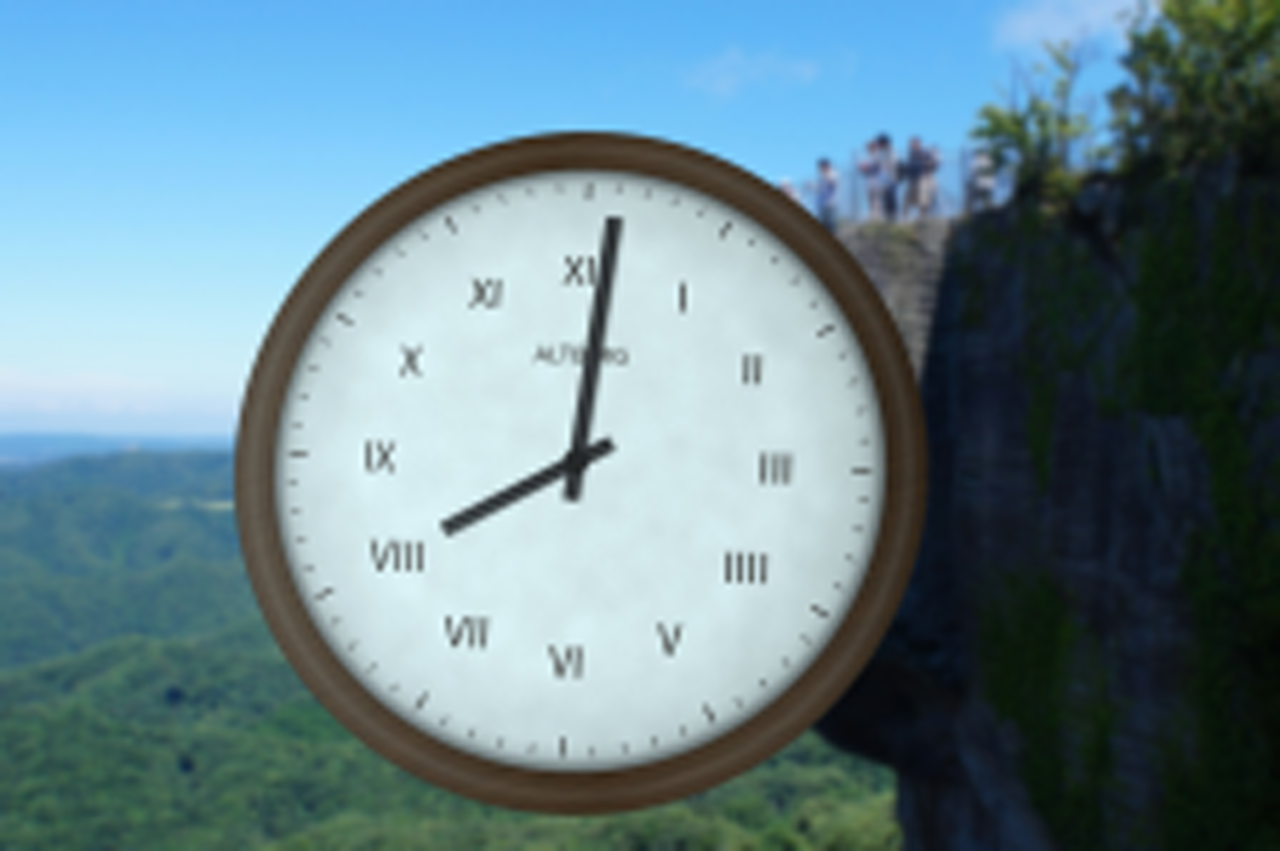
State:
8h01
